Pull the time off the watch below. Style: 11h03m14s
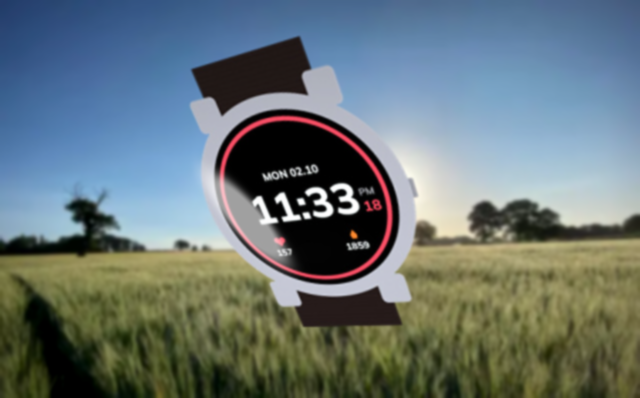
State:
11h33m18s
